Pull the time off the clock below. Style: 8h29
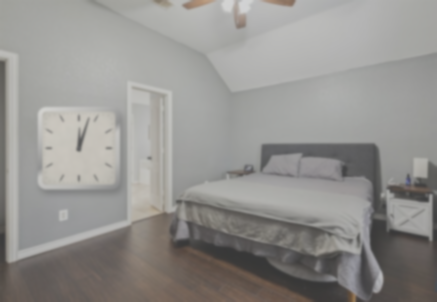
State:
12h03
